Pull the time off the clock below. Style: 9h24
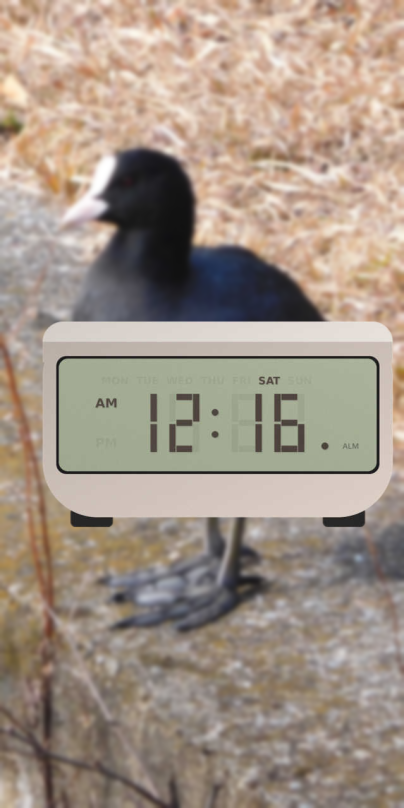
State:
12h16
